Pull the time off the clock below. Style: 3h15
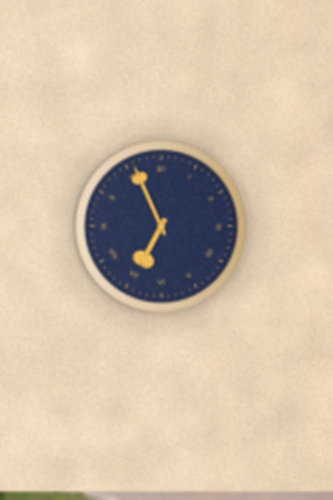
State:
6h56
